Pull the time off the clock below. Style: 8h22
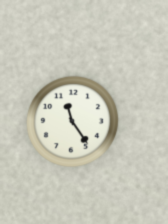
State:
11h24
